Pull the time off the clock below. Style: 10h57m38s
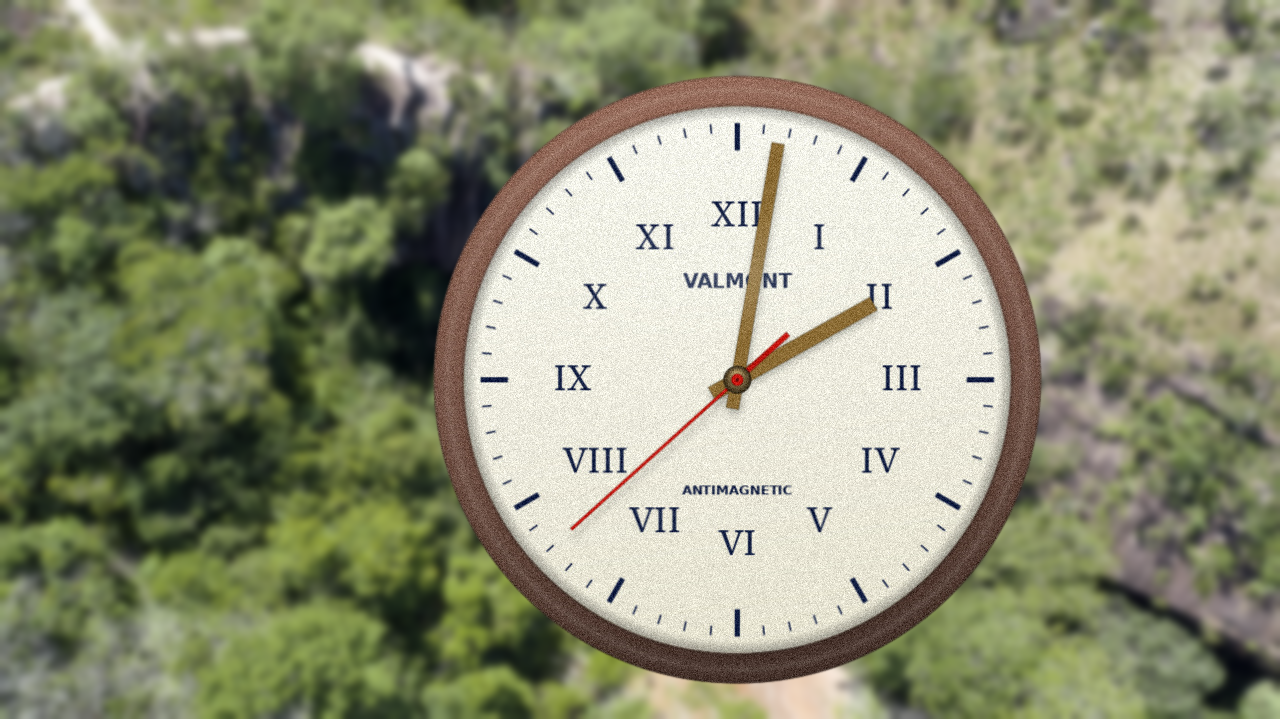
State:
2h01m38s
